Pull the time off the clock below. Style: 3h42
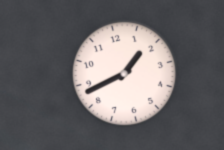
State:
1h43
